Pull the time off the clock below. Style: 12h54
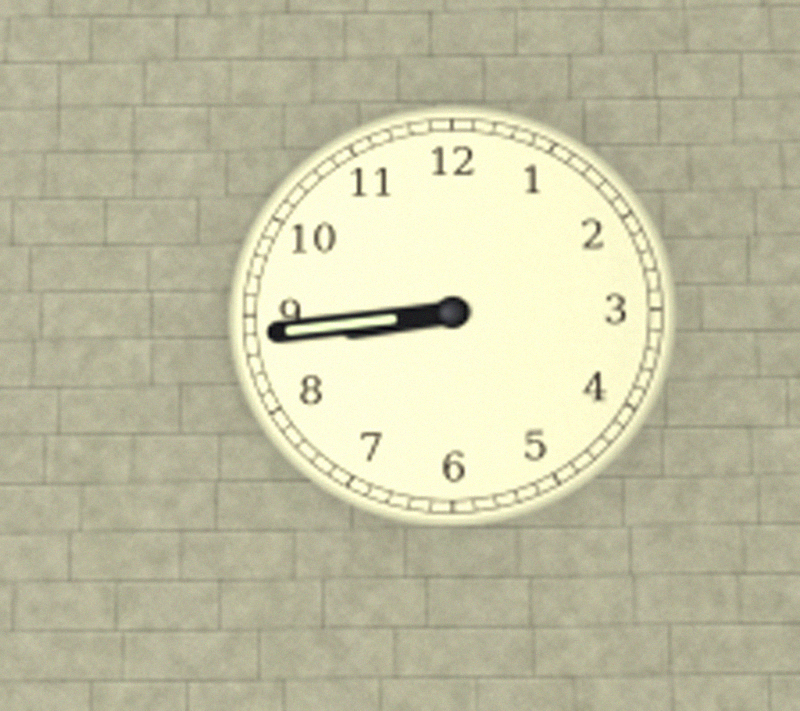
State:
8h44
